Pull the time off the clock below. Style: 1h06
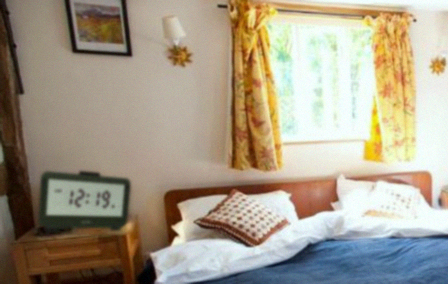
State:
12h19
